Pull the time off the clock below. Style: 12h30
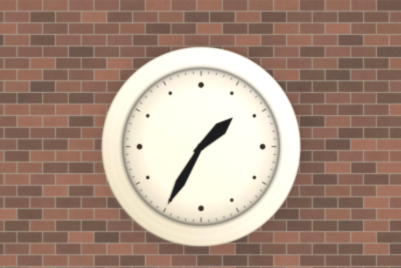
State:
1h35
